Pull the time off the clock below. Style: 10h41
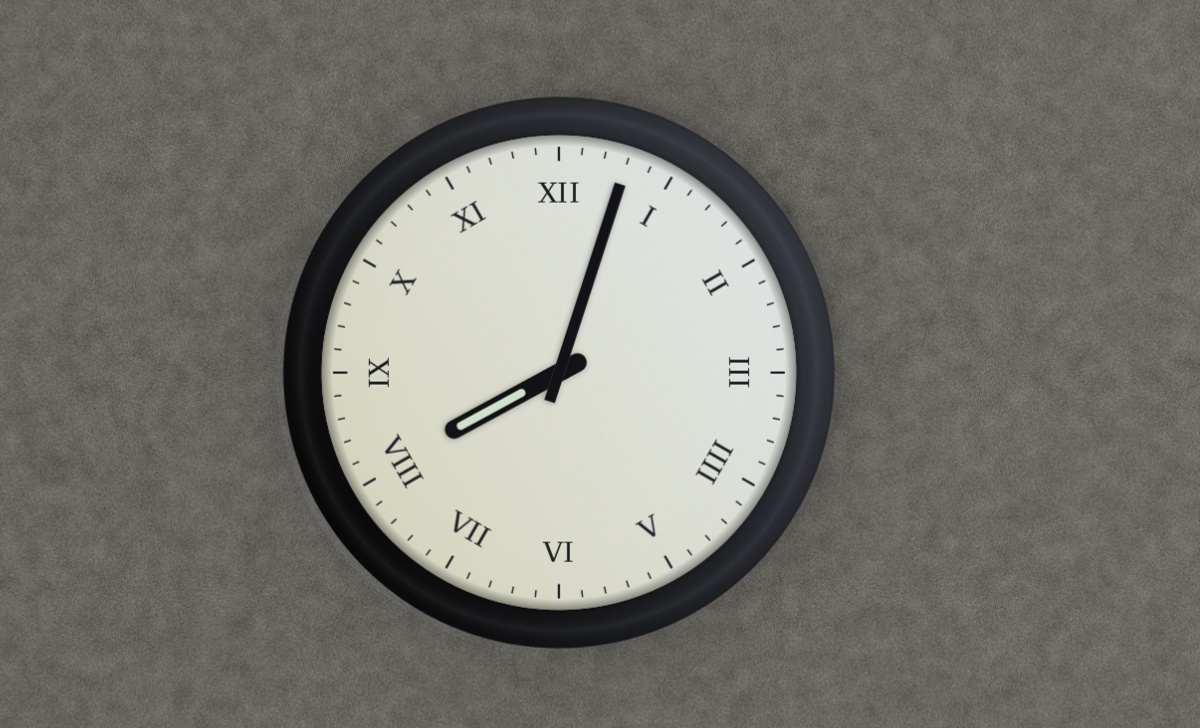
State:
8h03
